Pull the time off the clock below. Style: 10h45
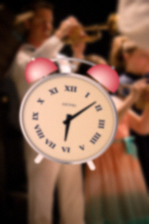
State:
6h08
